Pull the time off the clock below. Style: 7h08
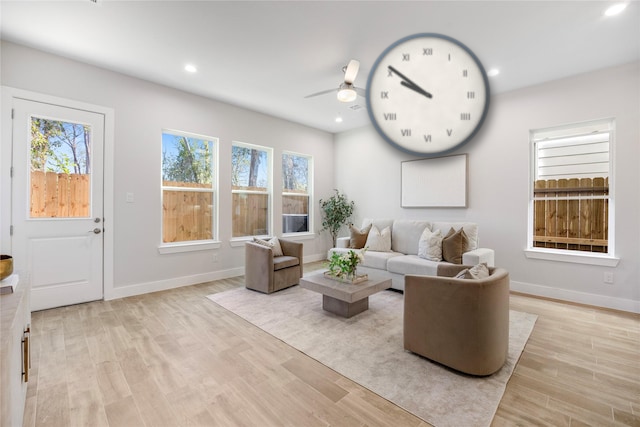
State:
9h51
